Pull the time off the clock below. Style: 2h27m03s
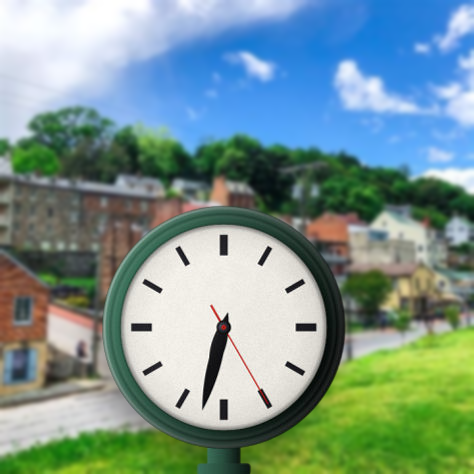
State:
6h32m25s
